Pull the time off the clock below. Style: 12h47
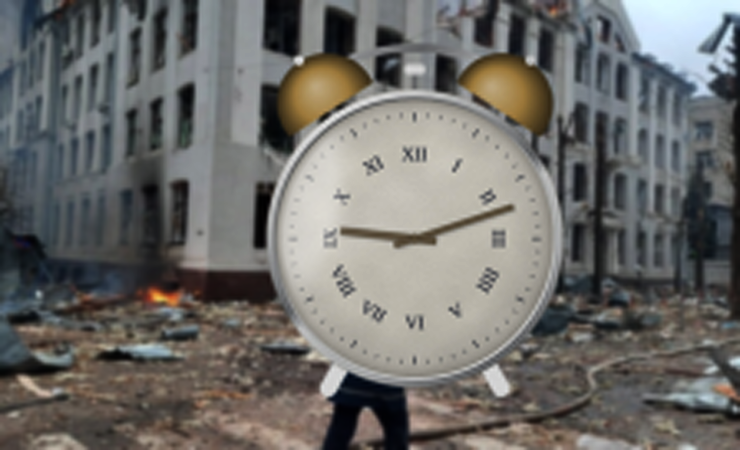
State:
9h12
